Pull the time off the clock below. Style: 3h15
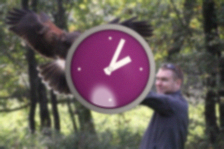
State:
2h04
